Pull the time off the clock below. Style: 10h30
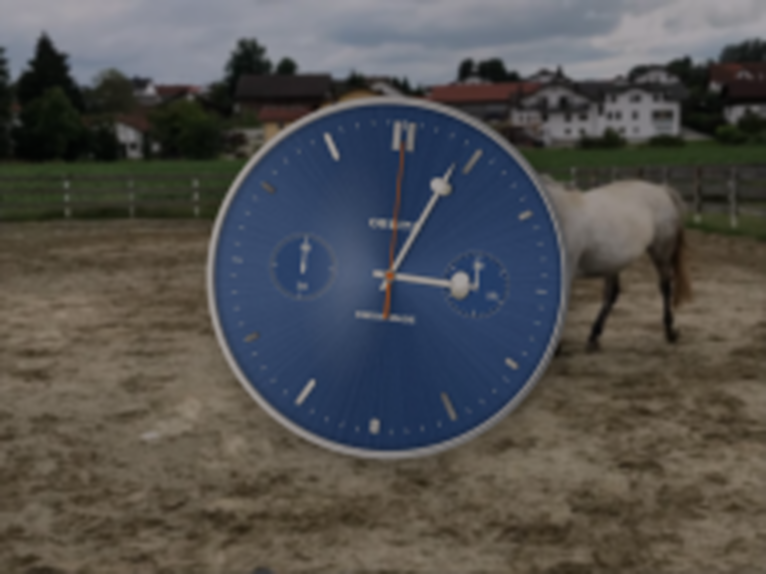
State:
3h04
